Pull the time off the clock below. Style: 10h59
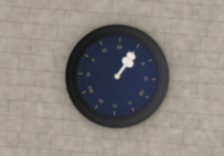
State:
1h05
